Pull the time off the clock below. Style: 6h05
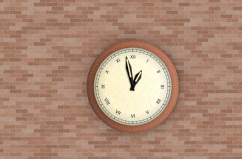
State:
12h58
